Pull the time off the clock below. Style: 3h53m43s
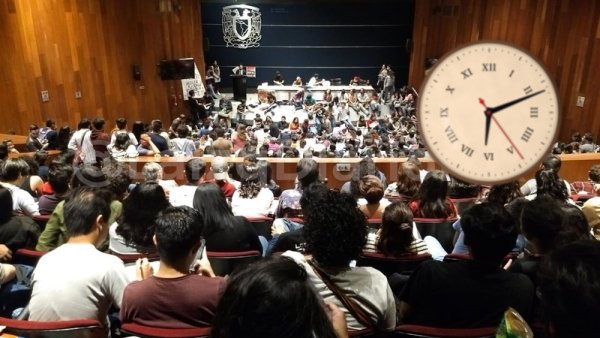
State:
6h11m24s
